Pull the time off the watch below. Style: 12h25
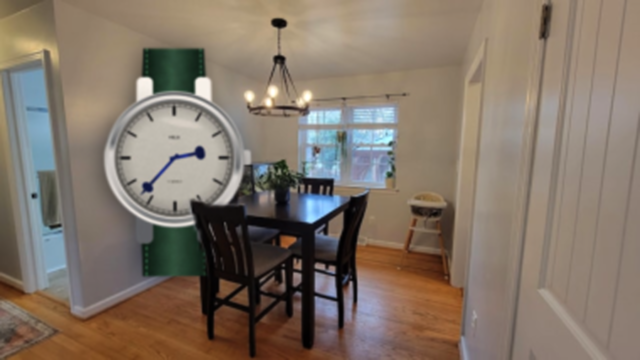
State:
2h37
